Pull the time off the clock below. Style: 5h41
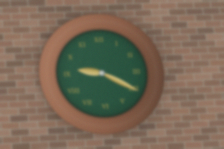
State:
9h20
